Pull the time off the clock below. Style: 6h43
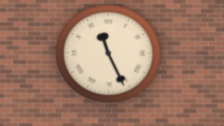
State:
11h26
